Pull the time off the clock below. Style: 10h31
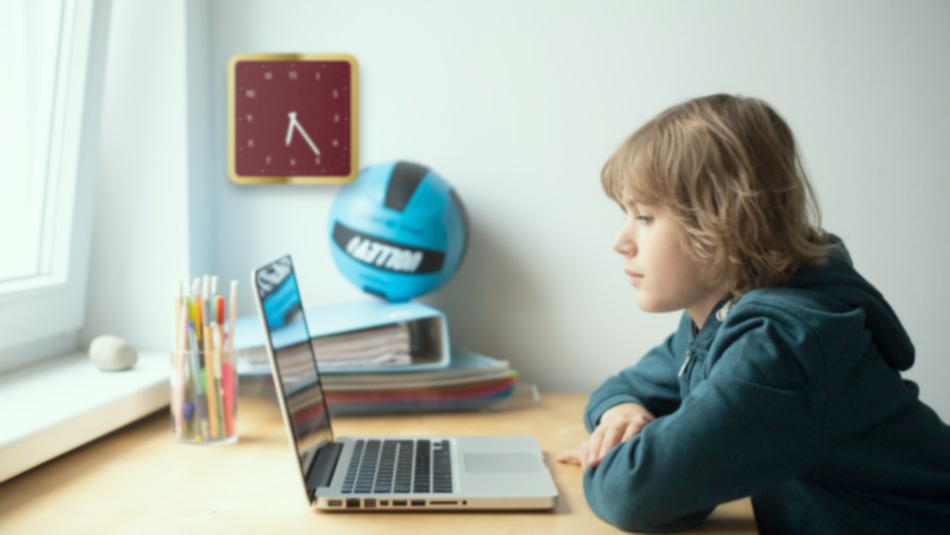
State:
6h24
